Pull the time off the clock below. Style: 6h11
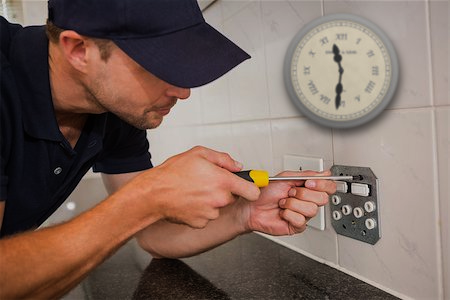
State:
11h31
